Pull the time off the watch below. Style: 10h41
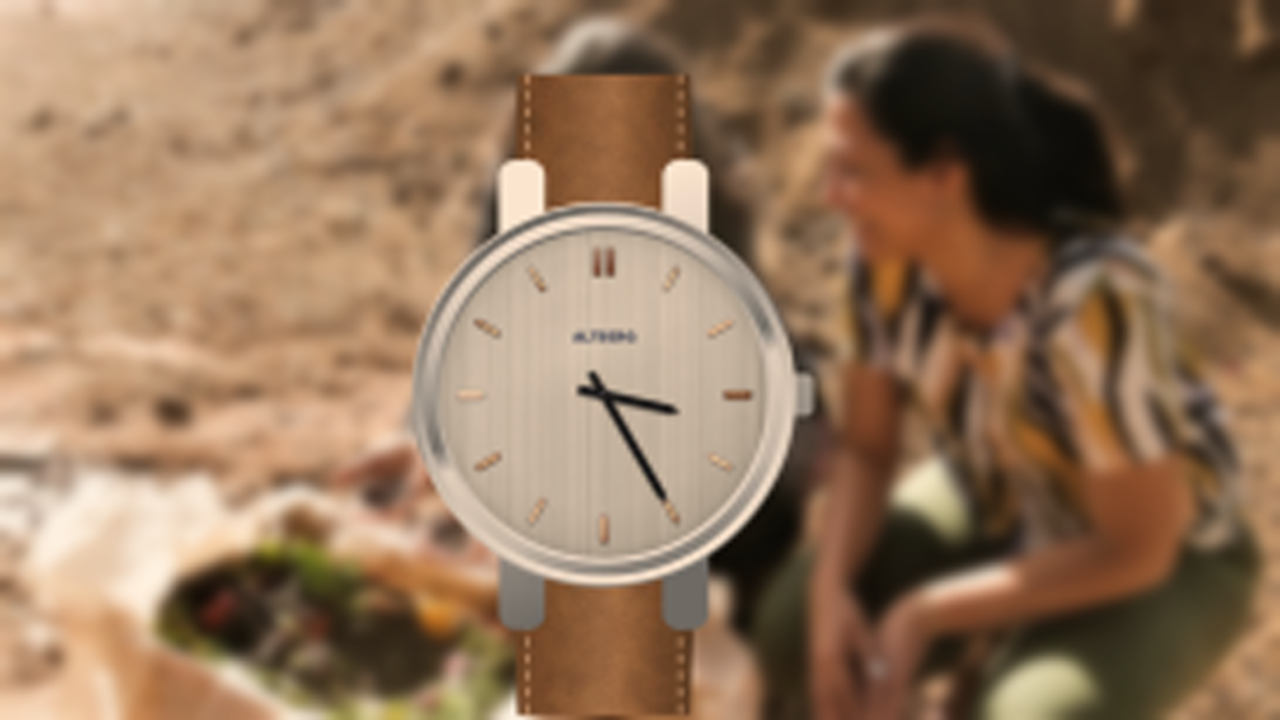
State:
3h25
